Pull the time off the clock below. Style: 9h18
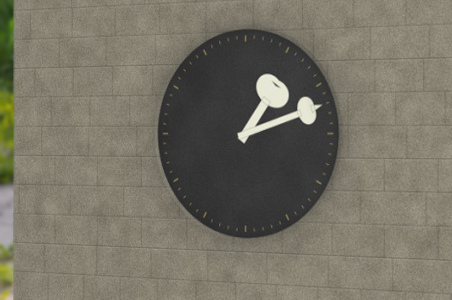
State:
1h12
